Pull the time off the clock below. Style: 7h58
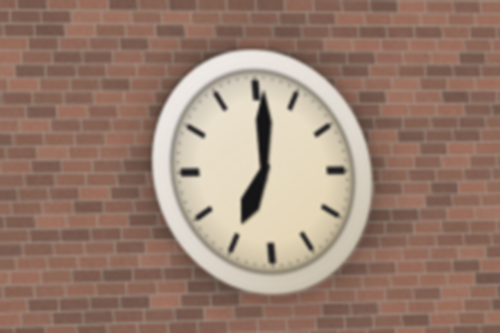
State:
7h01
